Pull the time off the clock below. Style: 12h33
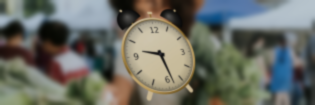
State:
9h28
